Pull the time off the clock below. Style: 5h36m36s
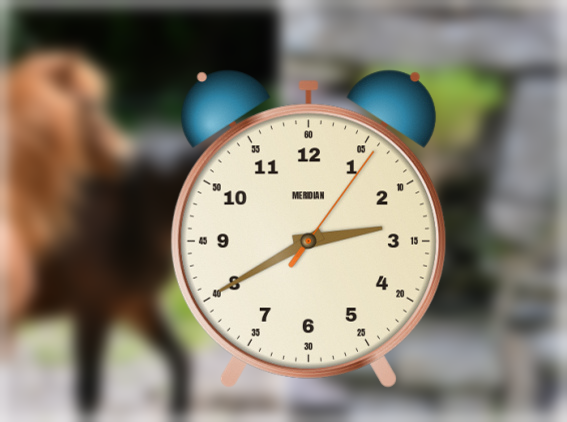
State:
2h40m06s
